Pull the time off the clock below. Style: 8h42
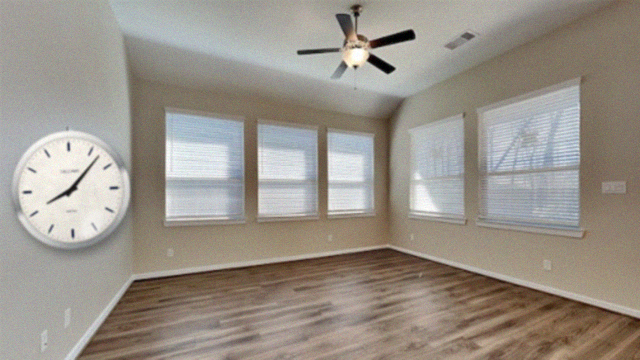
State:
8h07
